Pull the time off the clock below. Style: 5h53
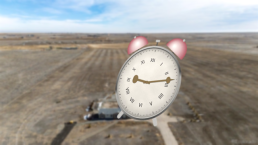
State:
9h13
